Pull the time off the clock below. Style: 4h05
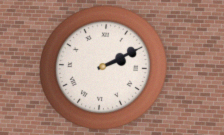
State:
2h10
